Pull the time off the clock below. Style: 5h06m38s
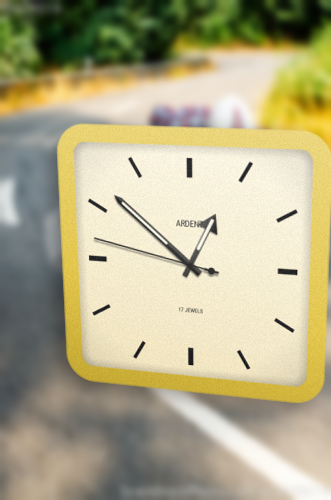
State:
12h51m47s
